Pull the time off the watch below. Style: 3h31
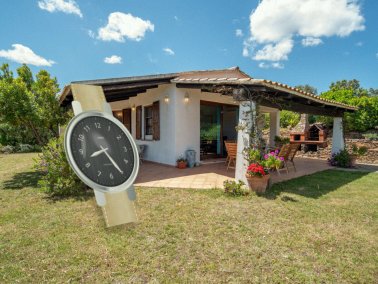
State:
8h25
